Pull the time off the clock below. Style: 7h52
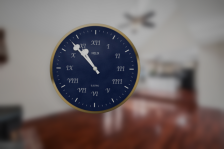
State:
10h53
